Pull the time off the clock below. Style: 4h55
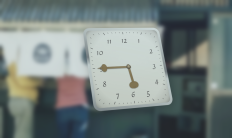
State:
5h45
